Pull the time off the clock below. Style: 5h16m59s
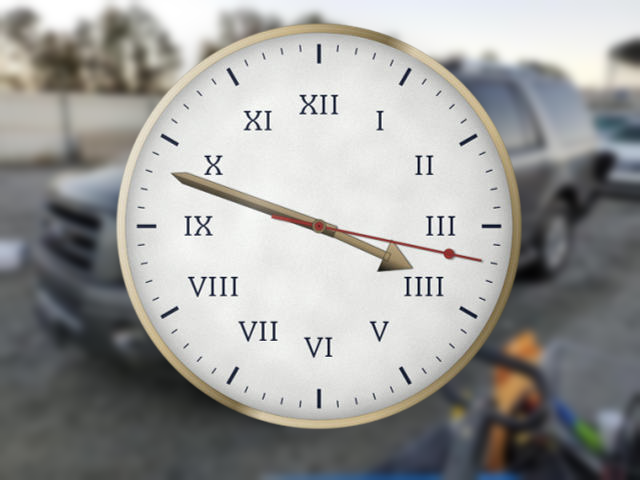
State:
3h48m17s
